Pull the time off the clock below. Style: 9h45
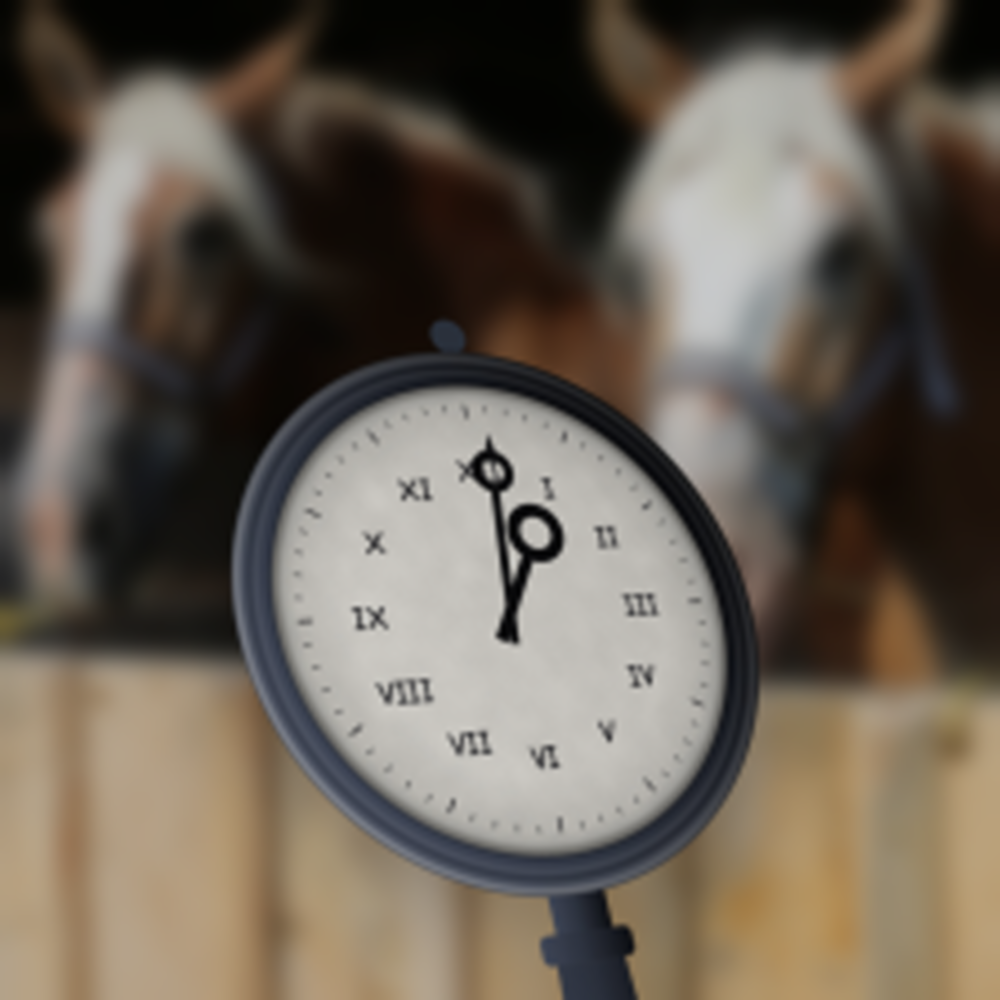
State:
1h01
